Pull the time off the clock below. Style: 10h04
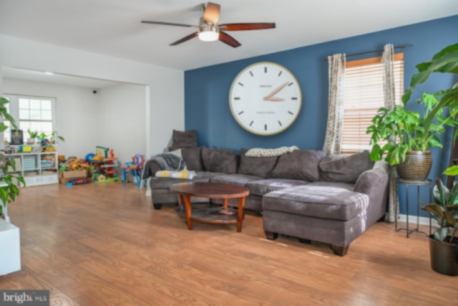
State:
3h09
